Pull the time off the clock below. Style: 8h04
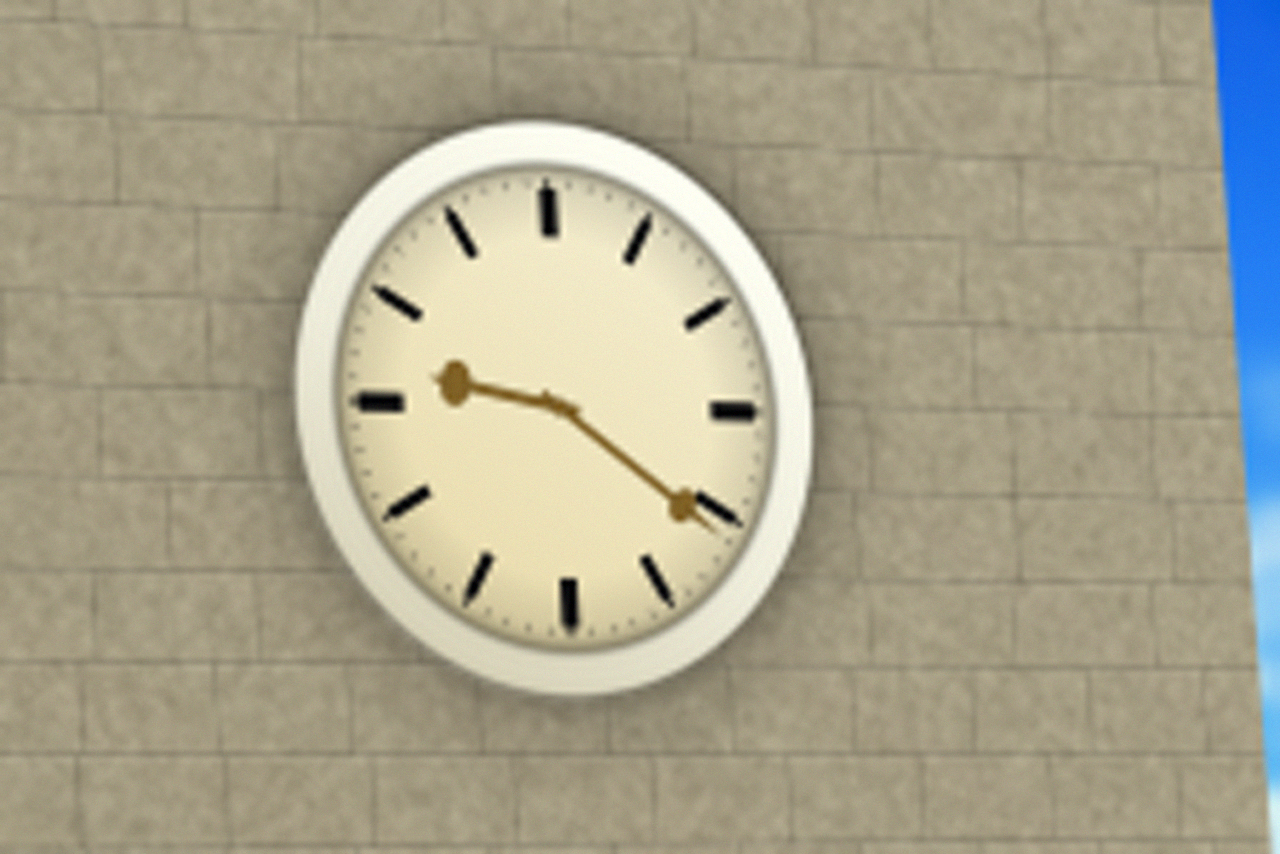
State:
9h21
